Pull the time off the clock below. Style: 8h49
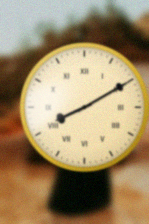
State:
8h10
